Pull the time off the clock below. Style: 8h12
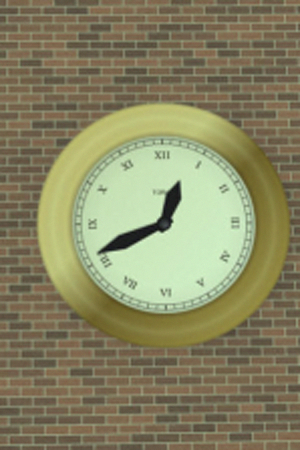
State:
12h41
